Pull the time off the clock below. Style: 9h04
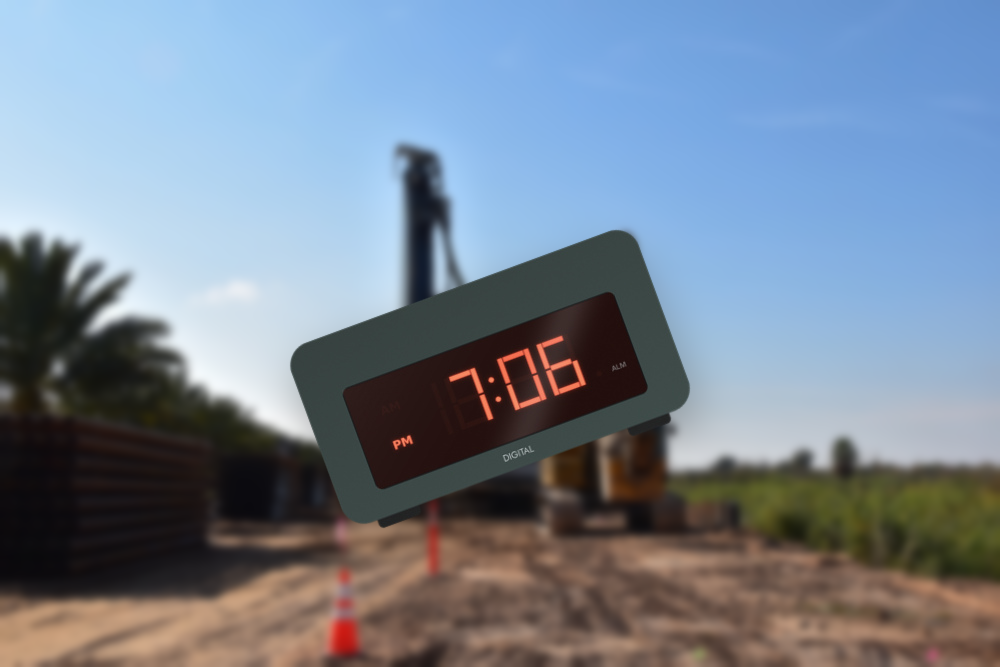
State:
7h06
